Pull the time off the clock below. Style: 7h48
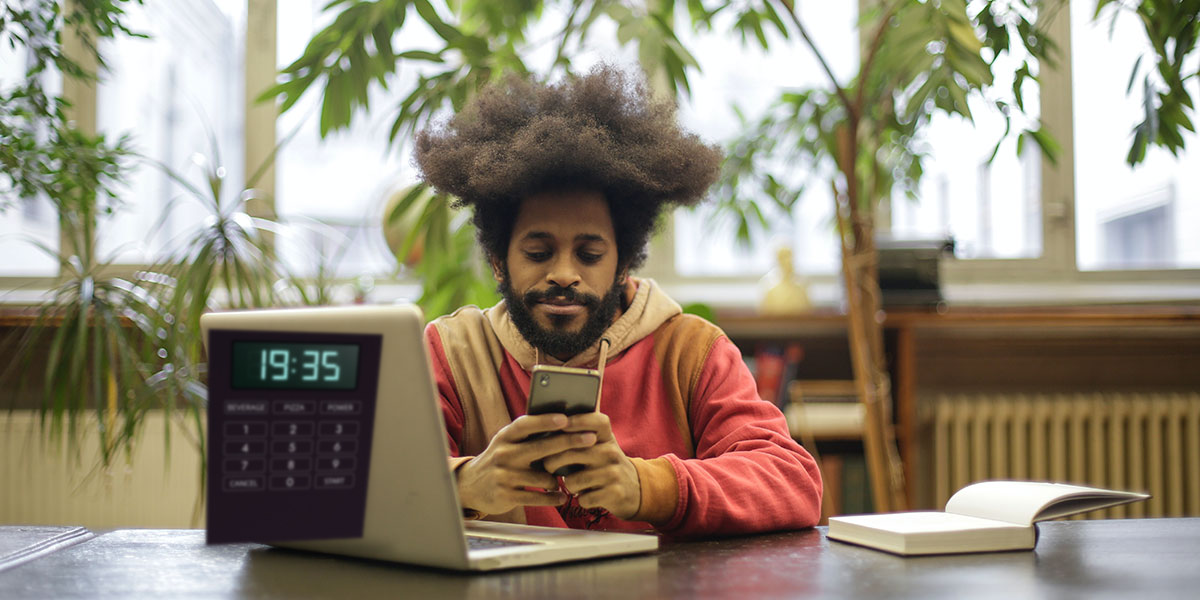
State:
19h35
